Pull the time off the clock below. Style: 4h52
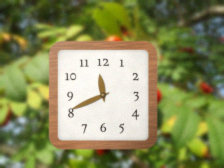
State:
11h41
